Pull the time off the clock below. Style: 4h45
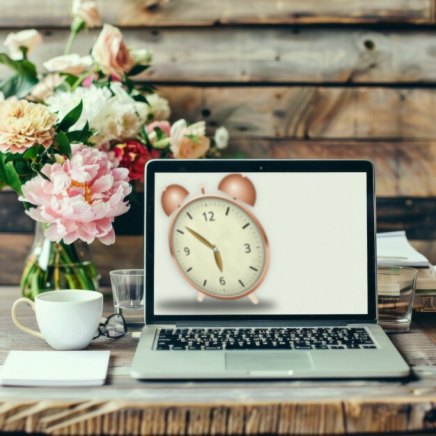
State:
5h52
